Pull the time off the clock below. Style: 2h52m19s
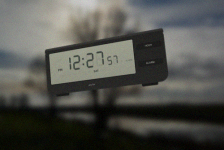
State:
12h27m57s
